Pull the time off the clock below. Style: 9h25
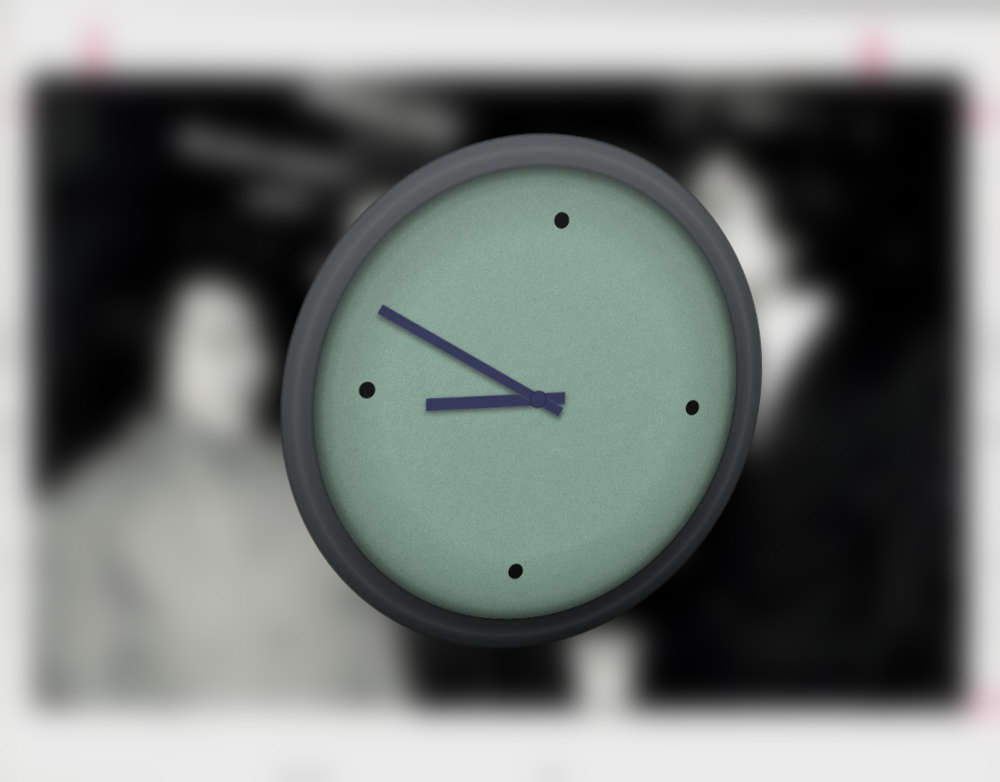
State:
8h49
